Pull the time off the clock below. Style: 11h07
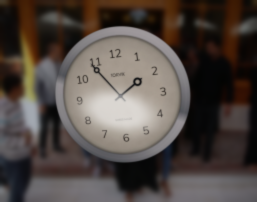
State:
1h54
